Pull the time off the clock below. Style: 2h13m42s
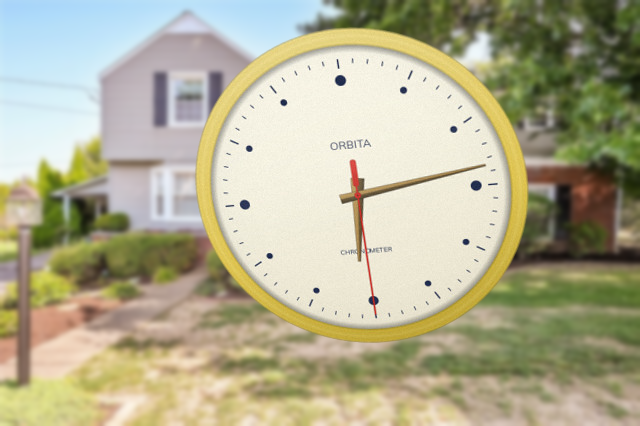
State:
6h13m30s
